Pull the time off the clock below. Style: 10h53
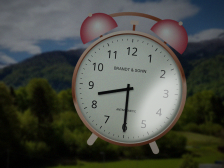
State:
8h30
